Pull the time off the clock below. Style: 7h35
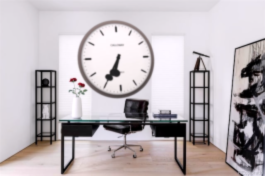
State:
6h35
